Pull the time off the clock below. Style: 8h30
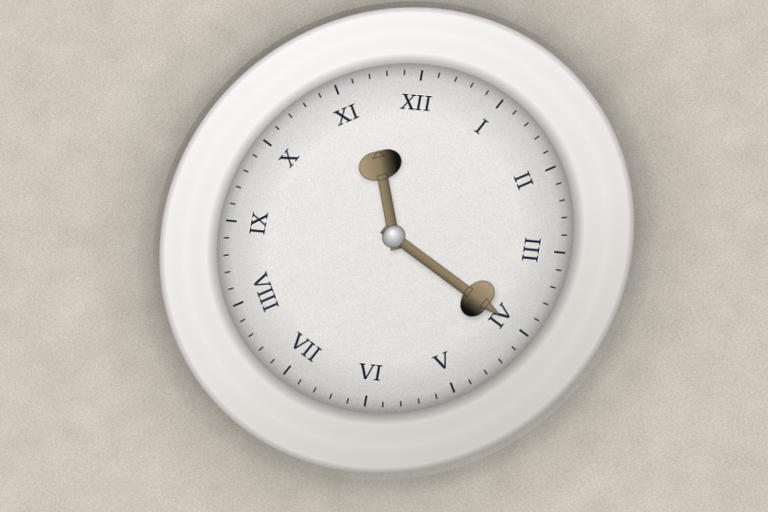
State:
11h20
